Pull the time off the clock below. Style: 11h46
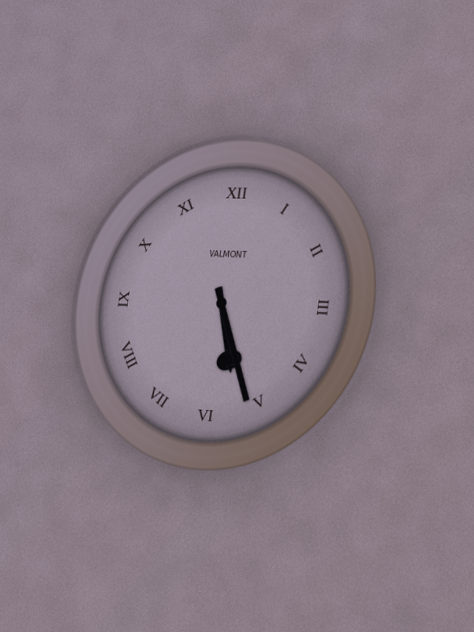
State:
5h26
